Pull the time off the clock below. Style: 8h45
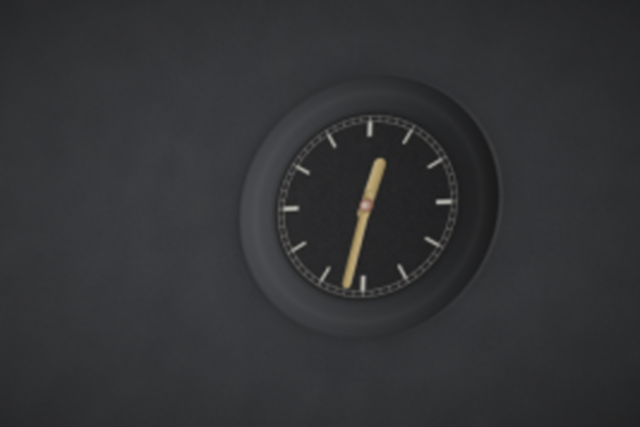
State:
12h32
